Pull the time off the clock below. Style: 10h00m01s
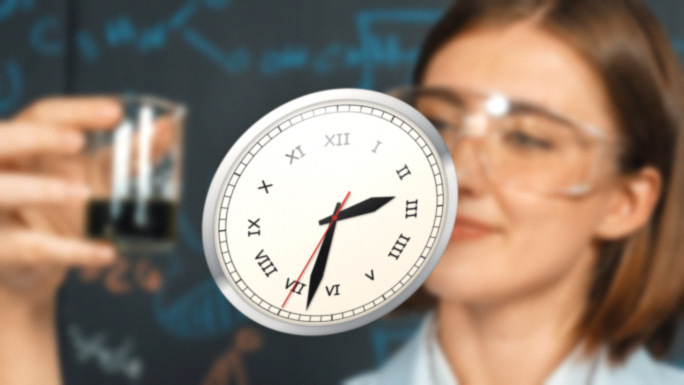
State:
2h32m35s
